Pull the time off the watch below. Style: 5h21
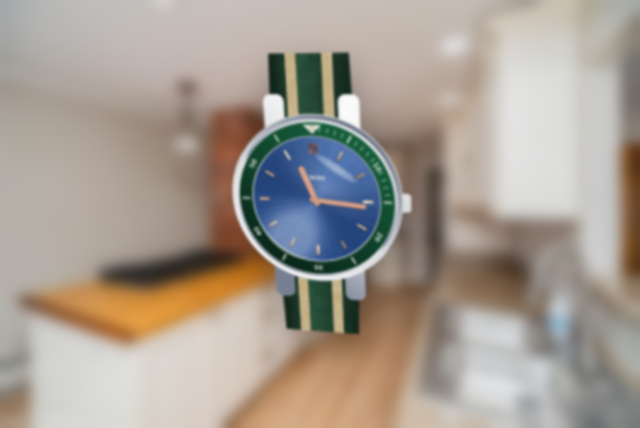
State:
11h16
